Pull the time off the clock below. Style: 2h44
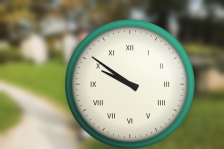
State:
9h51
